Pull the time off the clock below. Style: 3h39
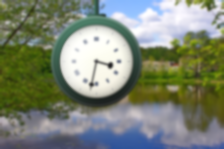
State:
3h32
